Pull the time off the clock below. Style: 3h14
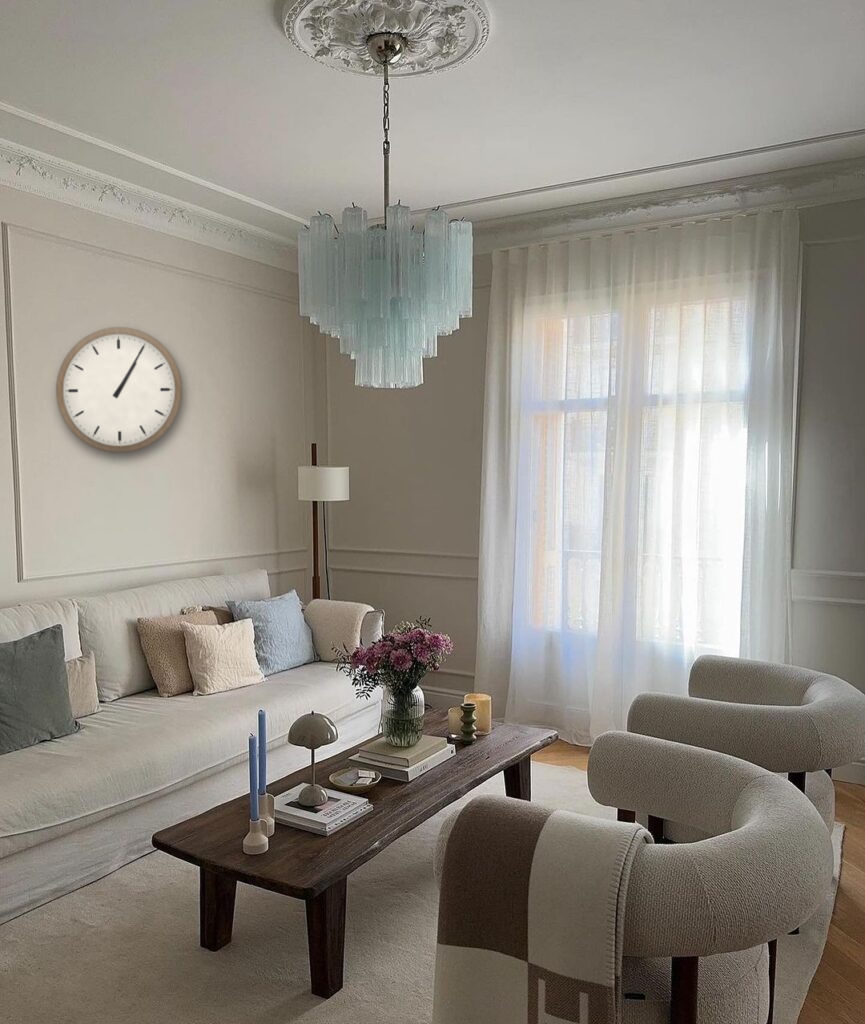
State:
1h05
